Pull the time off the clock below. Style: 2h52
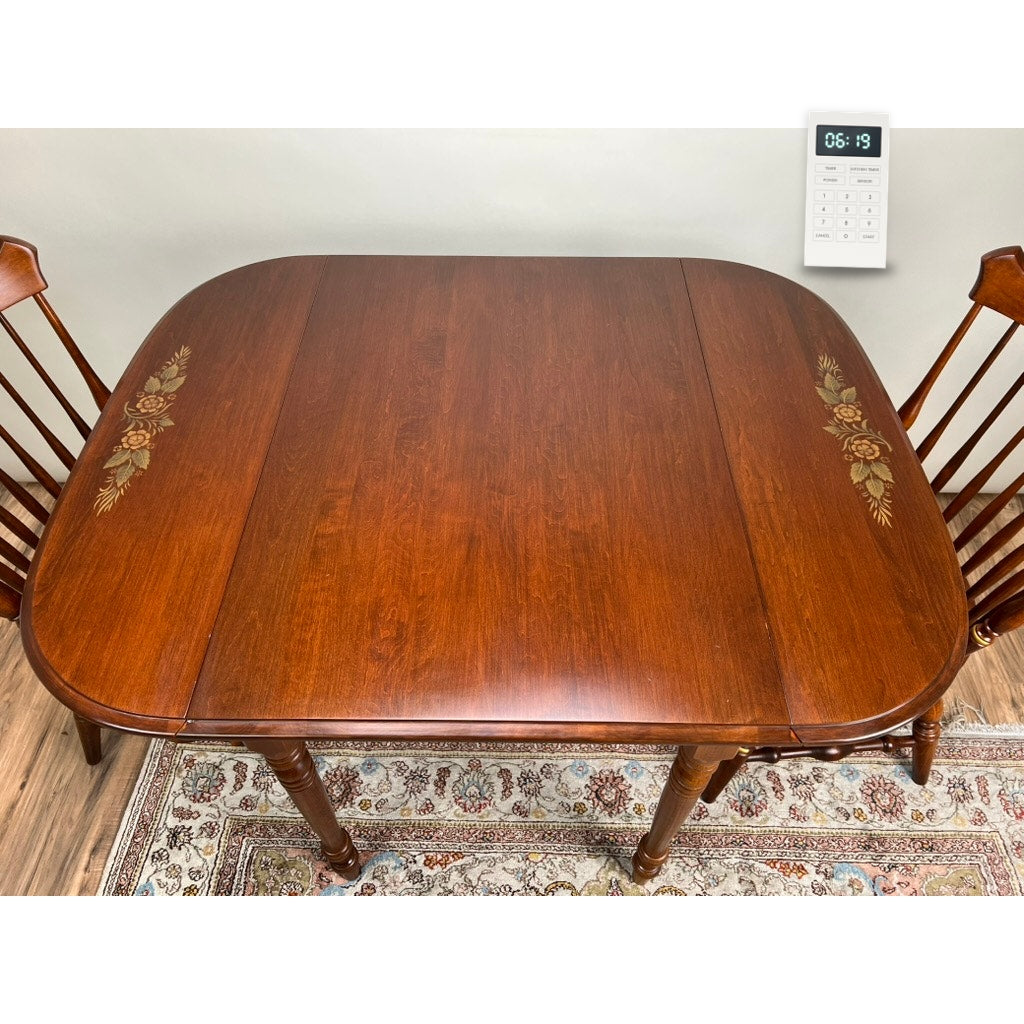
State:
6h19
